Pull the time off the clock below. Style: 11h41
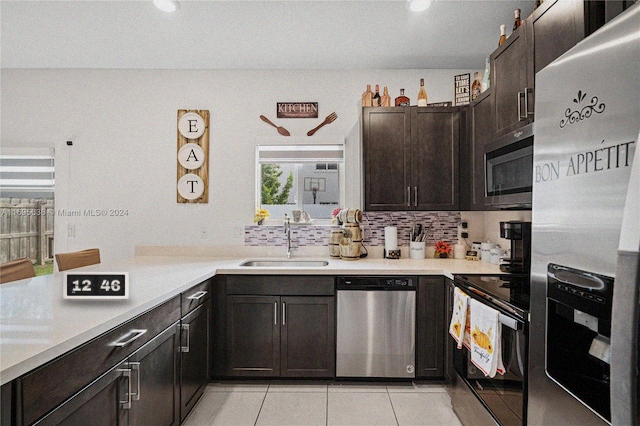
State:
12h46
